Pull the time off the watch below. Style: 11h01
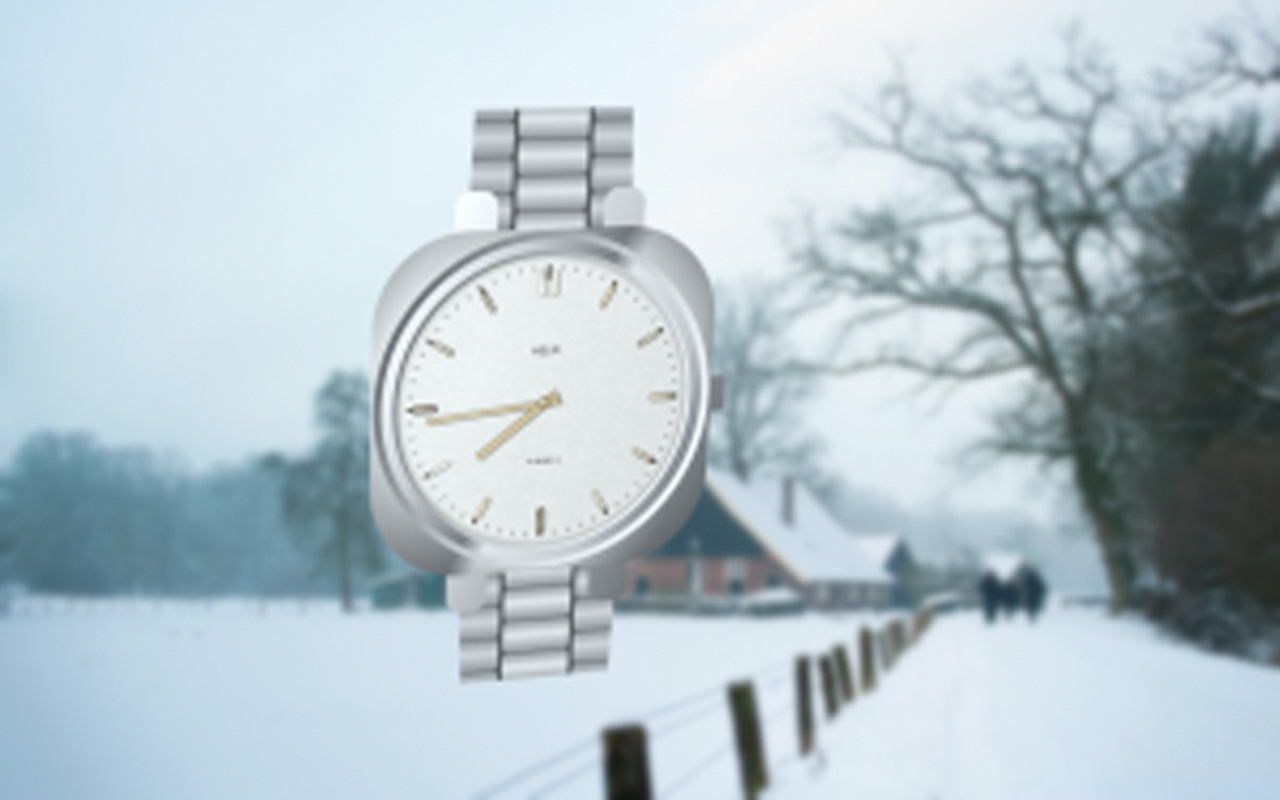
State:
7h44
